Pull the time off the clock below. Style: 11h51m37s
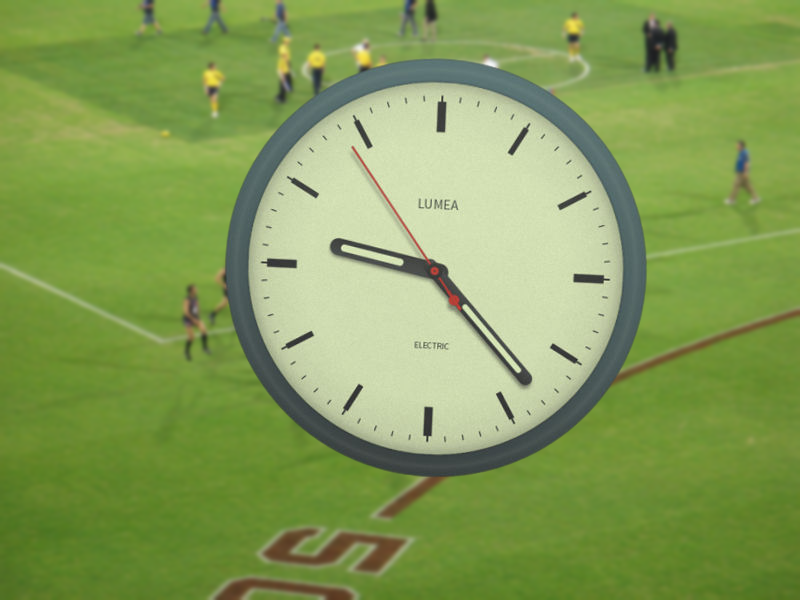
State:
9h22m54s
